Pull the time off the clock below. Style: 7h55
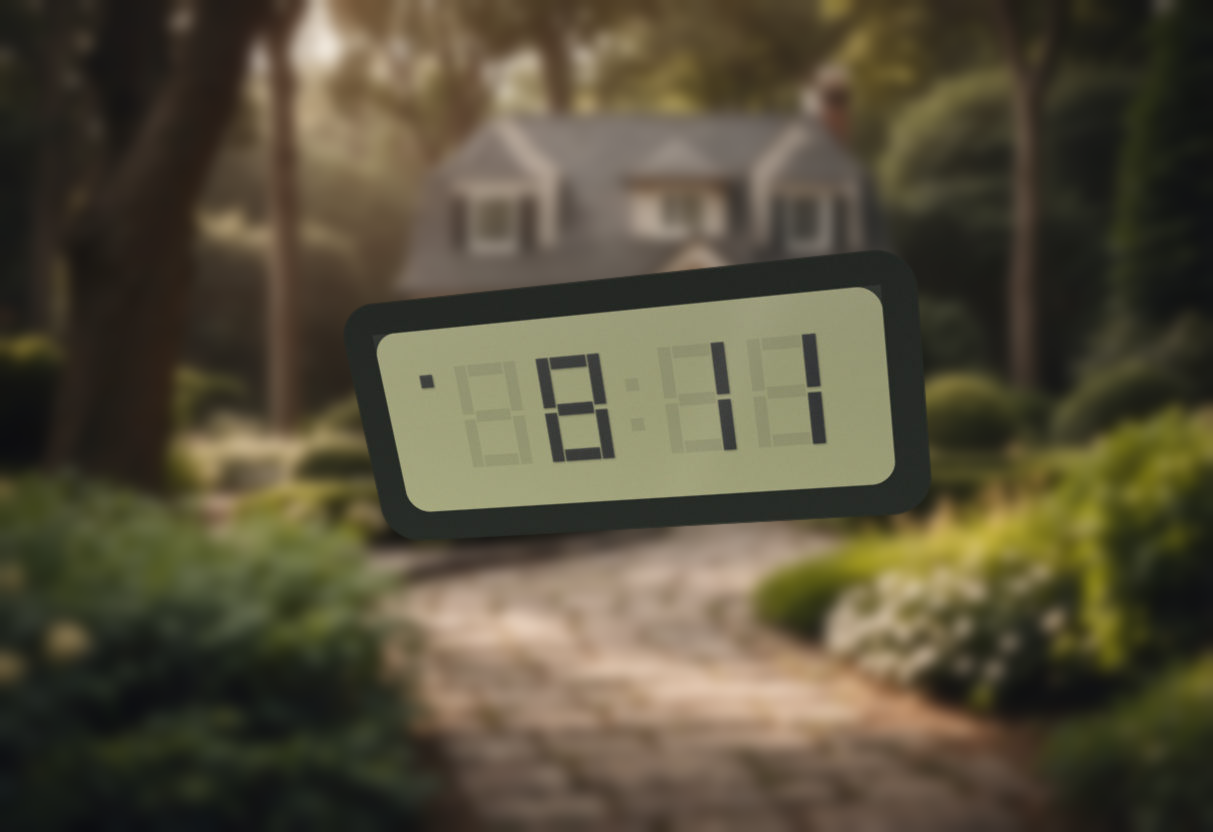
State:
8h11
